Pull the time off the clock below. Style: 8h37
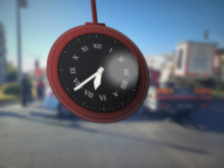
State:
6h39
